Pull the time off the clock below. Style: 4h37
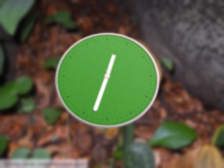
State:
12h33
